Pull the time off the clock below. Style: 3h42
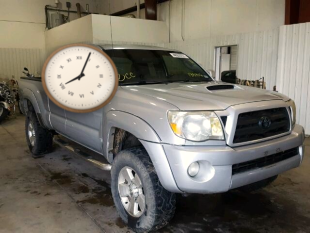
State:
8h04
